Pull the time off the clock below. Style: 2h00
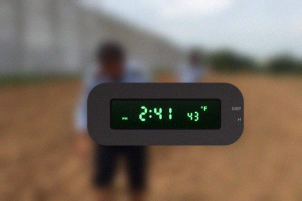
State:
2h41
